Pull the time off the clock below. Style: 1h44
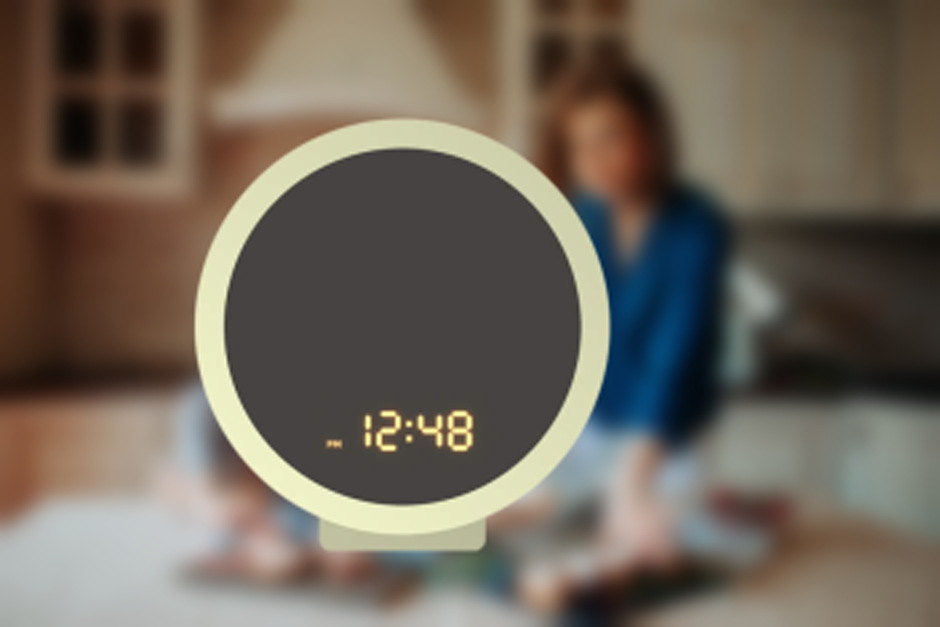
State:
12h48
